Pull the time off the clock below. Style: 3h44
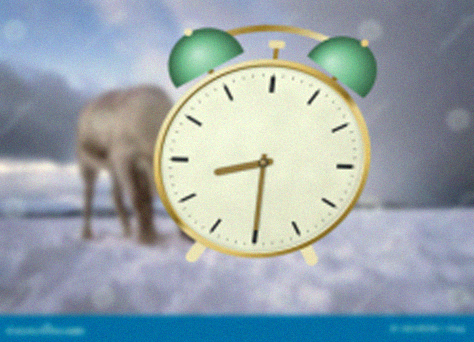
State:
8h30
